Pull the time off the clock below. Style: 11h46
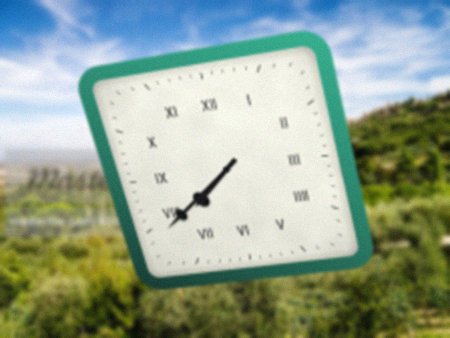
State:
7h39
